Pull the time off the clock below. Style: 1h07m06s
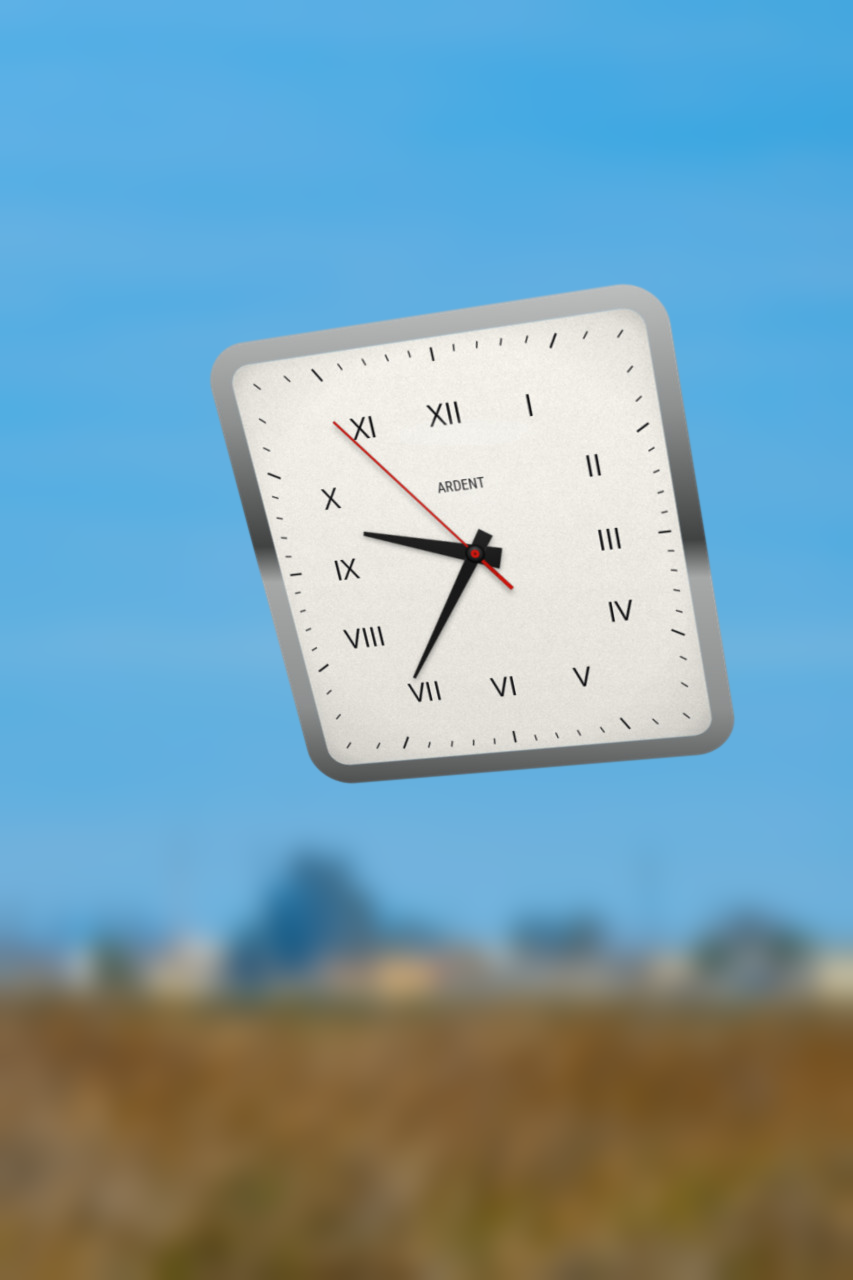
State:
9h35m54s
